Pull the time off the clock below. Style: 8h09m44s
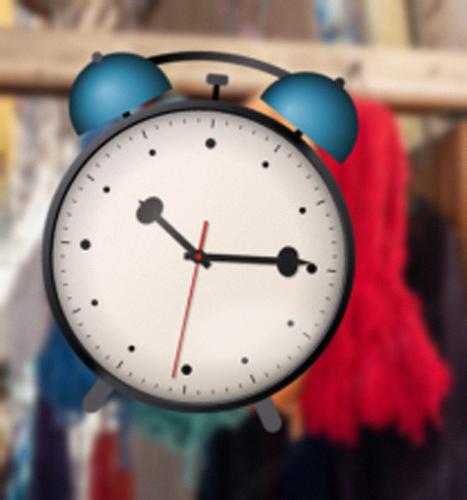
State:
10h14m31s
